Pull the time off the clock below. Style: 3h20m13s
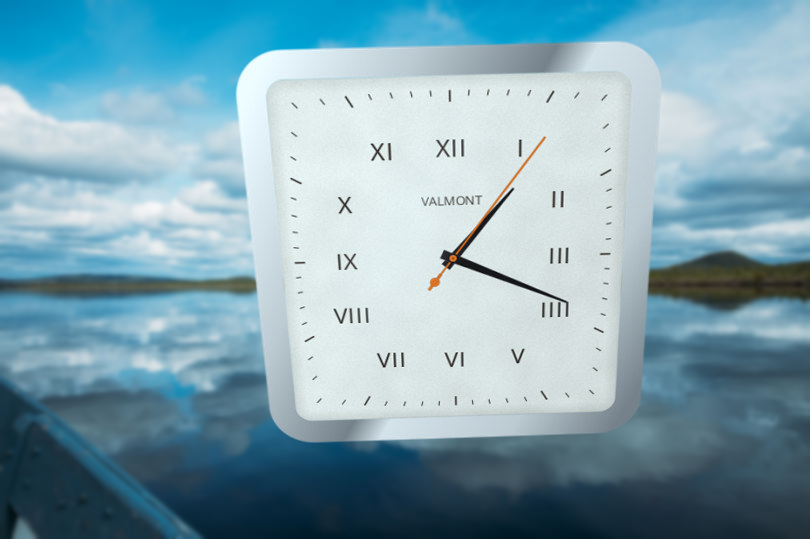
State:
1h19m06s
